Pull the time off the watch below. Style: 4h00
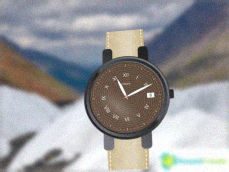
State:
11h11
